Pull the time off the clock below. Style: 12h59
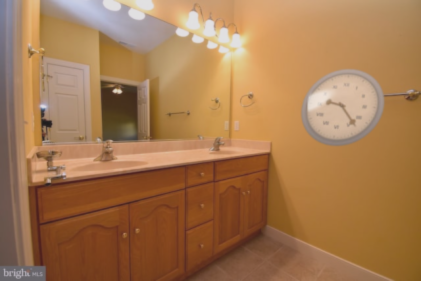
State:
9h23
